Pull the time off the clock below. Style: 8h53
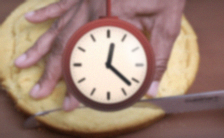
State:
12h22
